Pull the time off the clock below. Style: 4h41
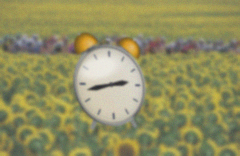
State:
2h43
